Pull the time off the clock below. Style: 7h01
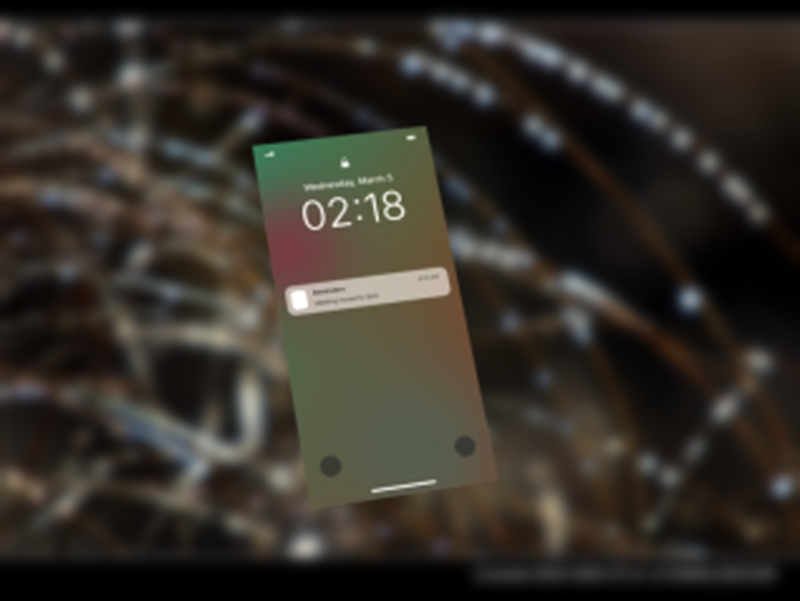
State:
2h18
